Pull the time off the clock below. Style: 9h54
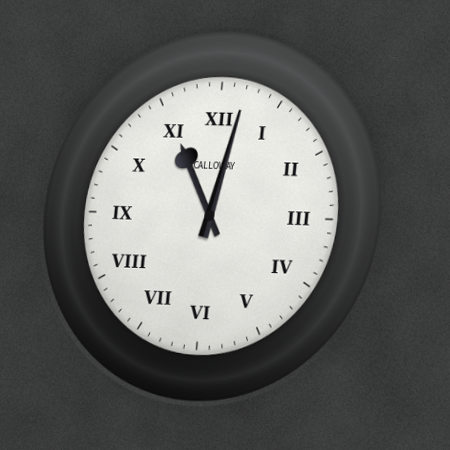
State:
11h02
